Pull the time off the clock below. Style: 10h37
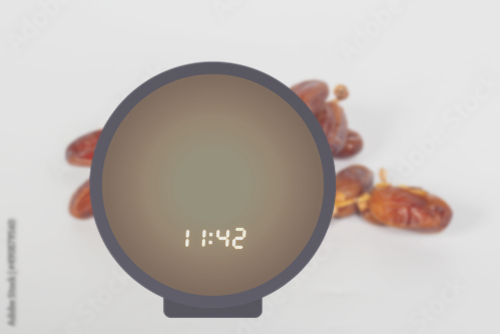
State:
11h42
